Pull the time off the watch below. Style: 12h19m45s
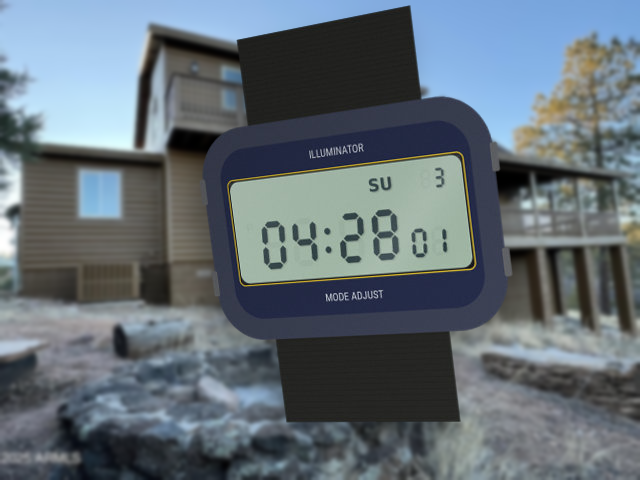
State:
4h28m01s
